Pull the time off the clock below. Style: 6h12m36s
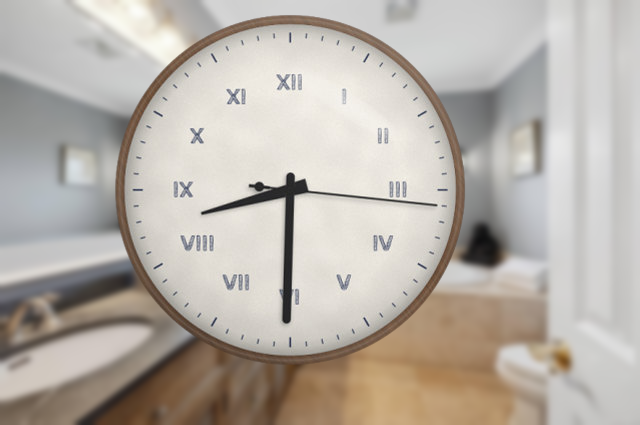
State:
8h30m16s
